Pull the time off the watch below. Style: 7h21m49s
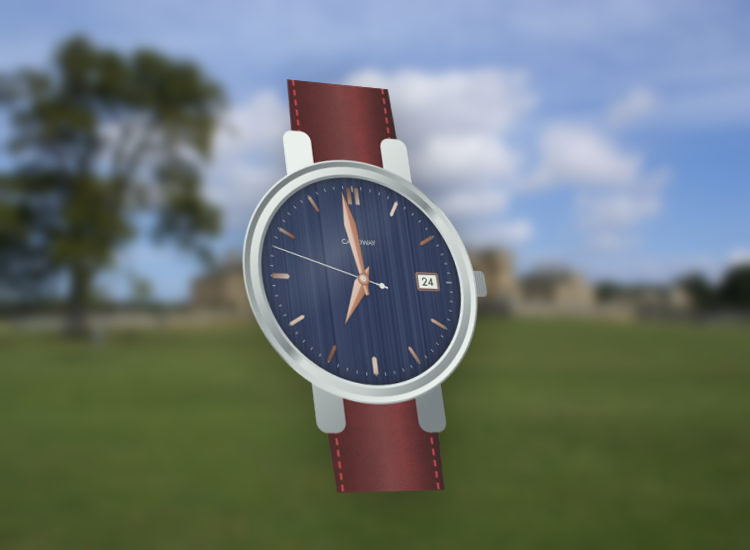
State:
6h58m48s
